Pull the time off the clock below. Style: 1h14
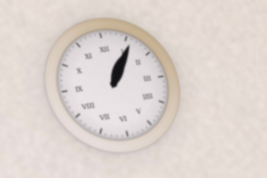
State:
1h06
